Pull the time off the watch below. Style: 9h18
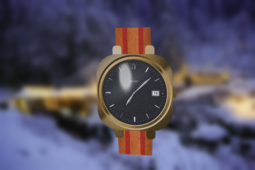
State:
7h08
